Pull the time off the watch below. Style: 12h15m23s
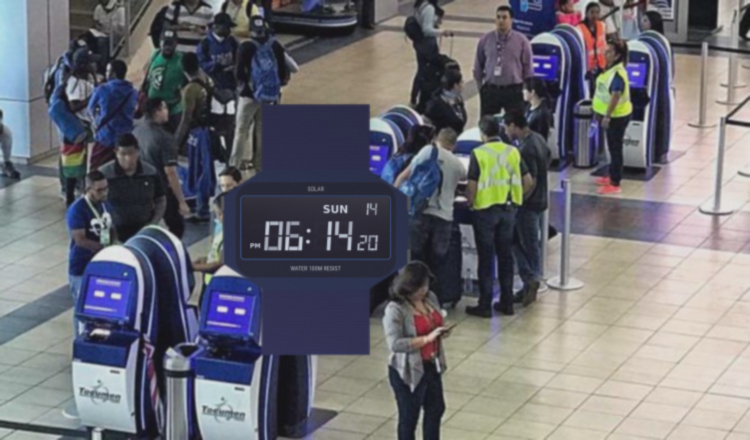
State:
6h14m20s
